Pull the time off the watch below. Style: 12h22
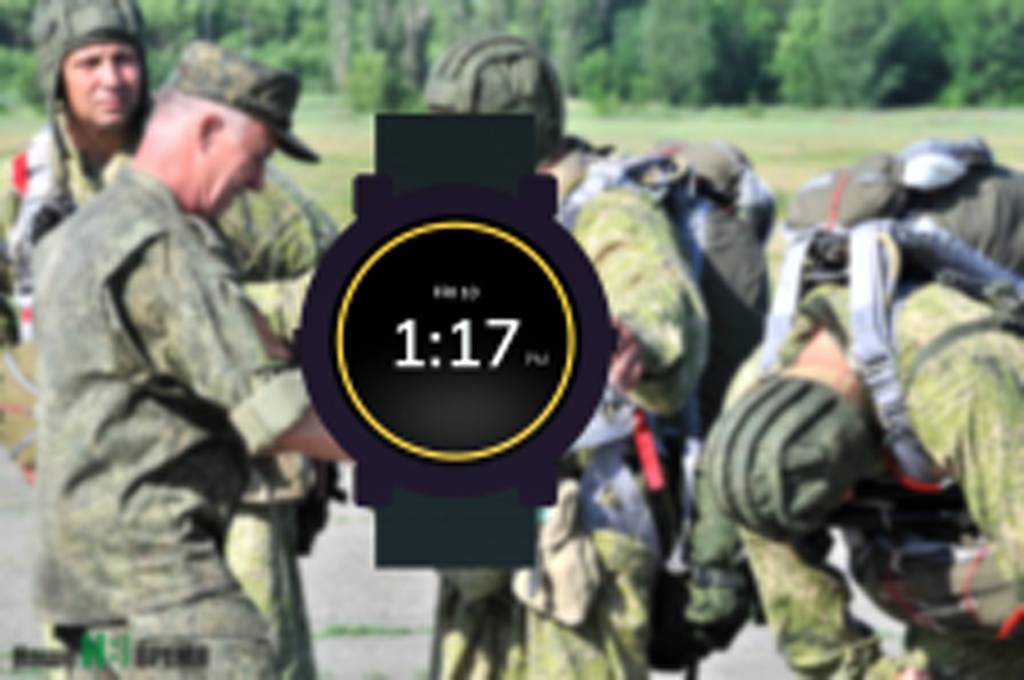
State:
1h17
